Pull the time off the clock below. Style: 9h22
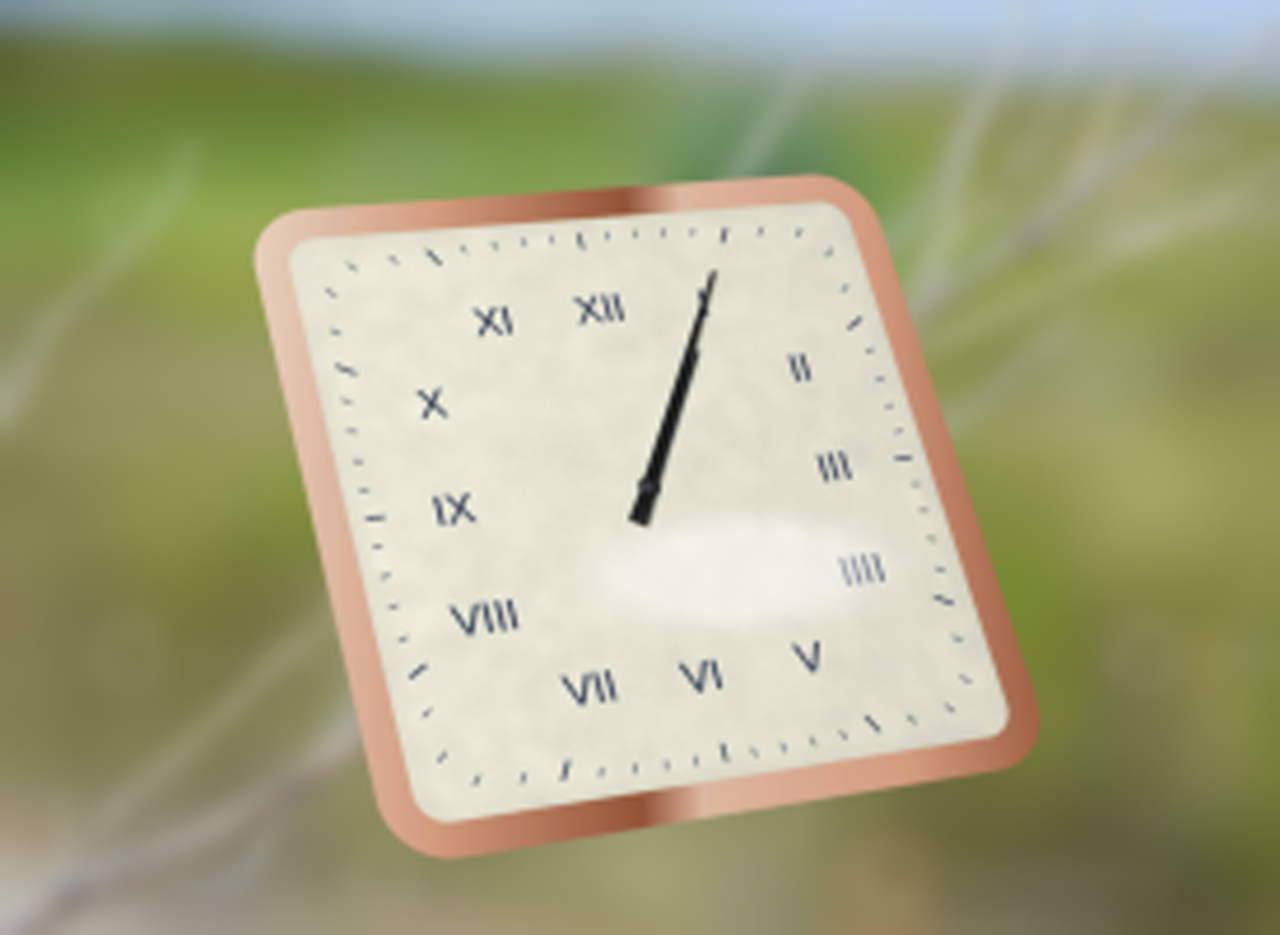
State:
1h05
